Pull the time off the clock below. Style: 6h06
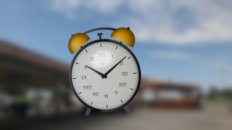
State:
10h09
